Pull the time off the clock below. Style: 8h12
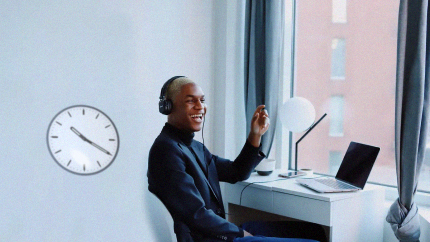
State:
10h20
